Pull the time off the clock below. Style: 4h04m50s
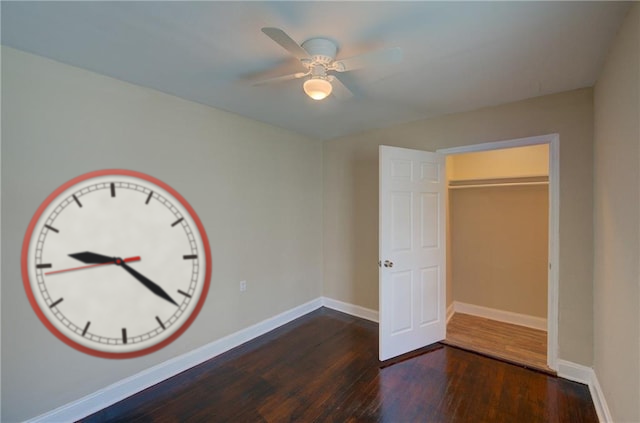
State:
9h21m44s
